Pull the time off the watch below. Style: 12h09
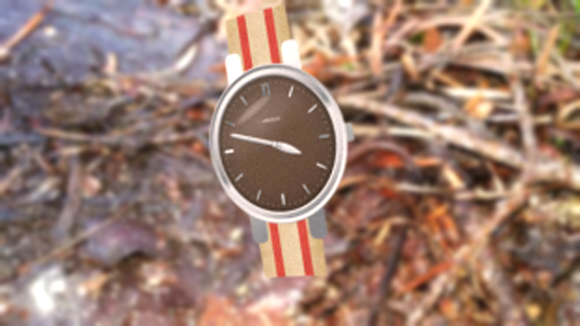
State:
3h48
